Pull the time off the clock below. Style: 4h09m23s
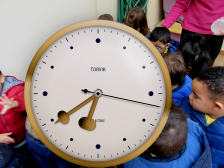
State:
6h39m17s
